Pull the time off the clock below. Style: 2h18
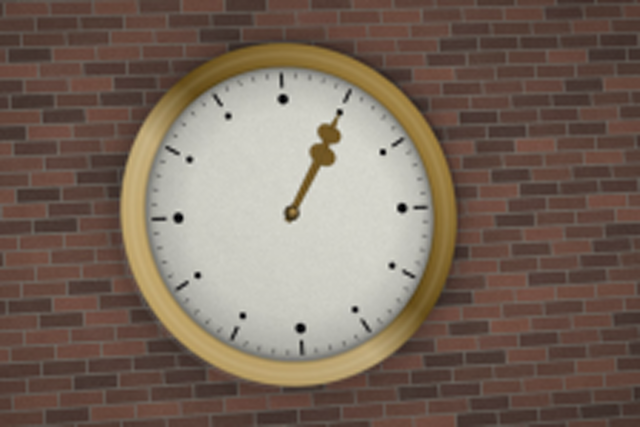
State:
1h05
